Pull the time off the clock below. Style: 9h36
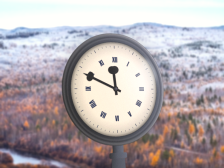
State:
11h49
